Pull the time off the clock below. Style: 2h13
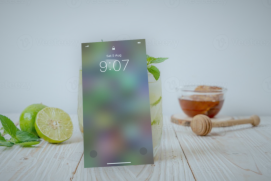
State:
9h07
